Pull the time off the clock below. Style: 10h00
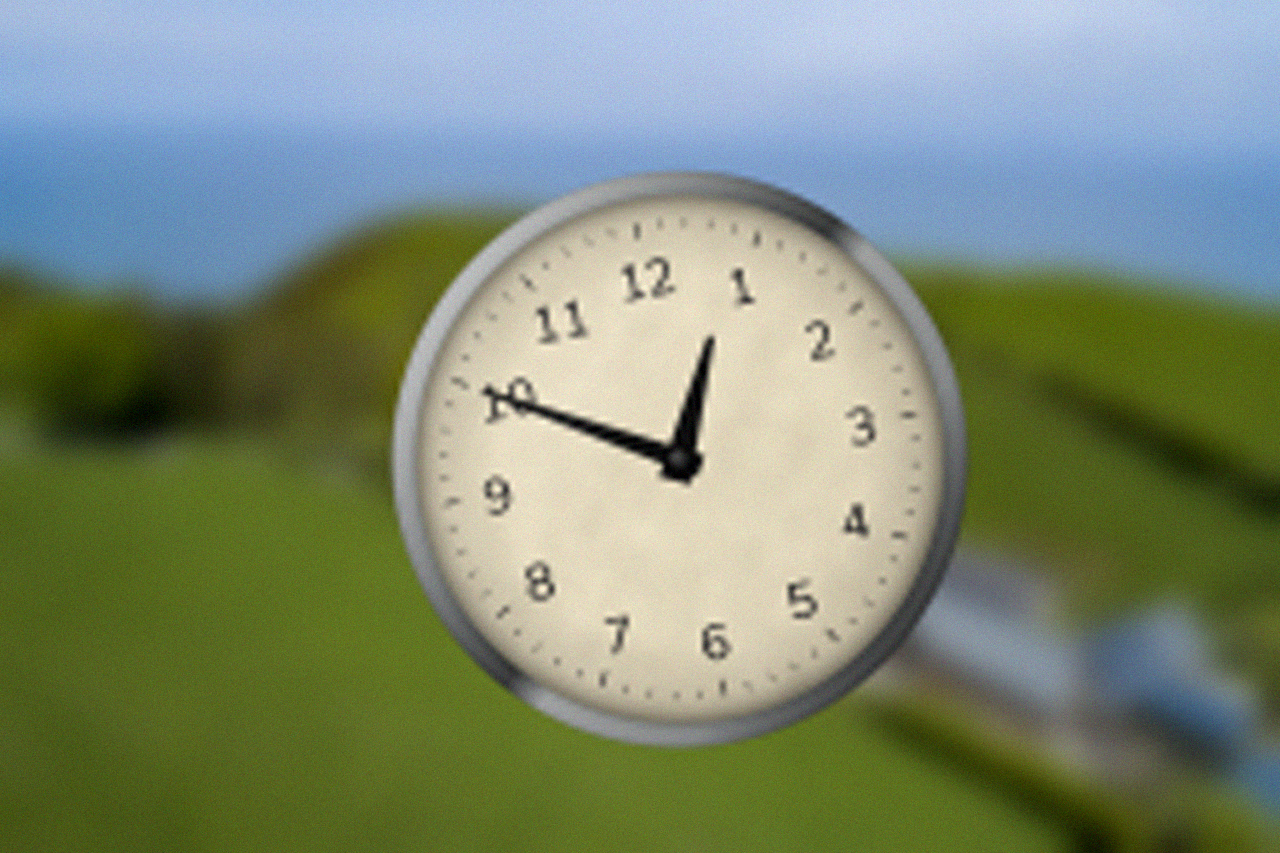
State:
12h50
